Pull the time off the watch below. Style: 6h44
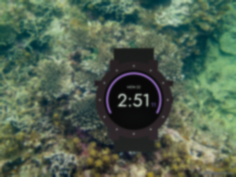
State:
2h51
